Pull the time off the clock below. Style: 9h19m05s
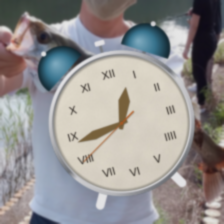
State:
12h43m40s
